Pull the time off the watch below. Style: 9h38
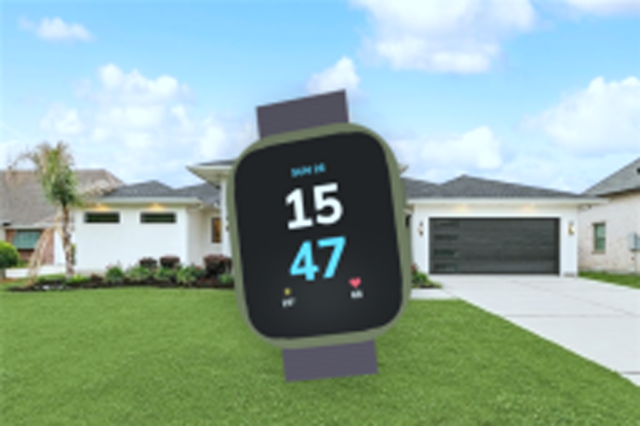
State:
15h47
